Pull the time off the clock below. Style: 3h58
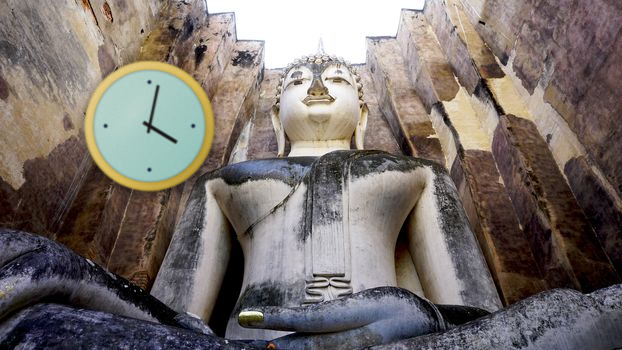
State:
4h02
